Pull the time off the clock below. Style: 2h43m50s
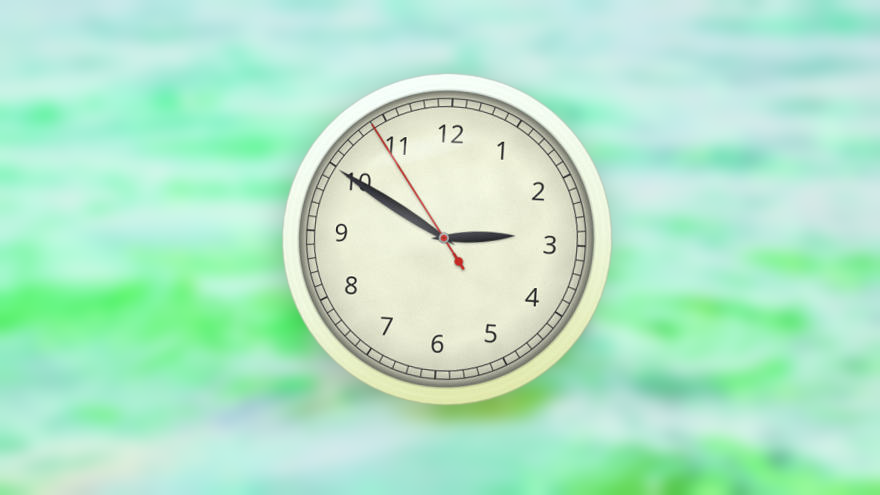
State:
2h49m54s
